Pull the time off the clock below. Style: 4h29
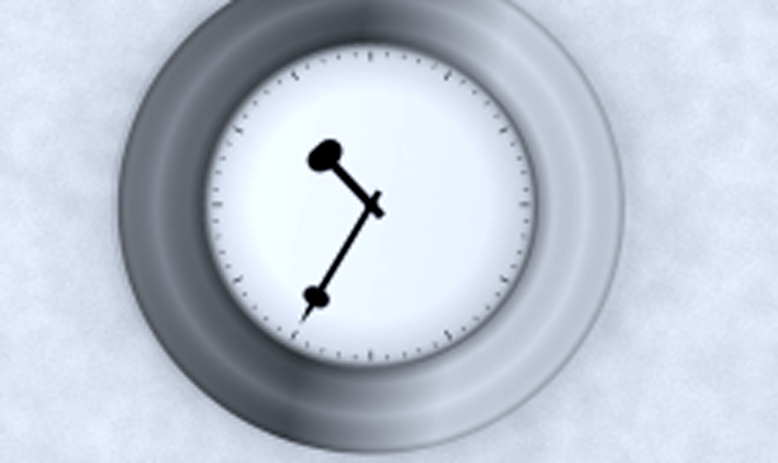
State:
10h35
